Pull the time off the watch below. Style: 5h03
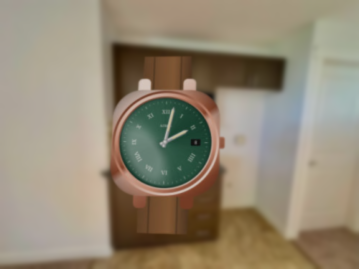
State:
2h02
